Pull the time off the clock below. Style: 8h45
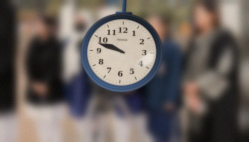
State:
9h48
